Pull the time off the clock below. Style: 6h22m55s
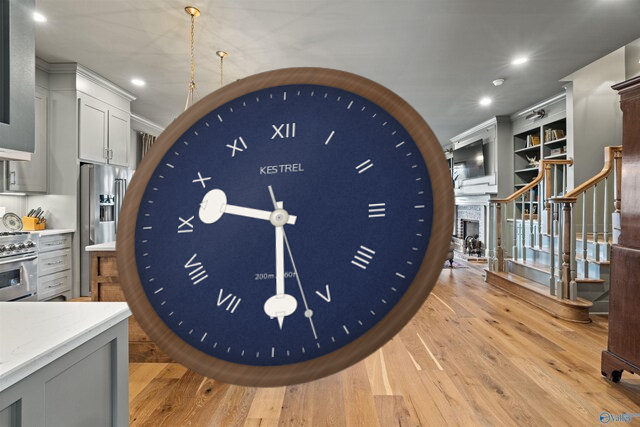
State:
9h29m27s
